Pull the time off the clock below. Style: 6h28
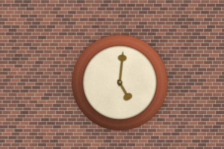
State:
5h01
